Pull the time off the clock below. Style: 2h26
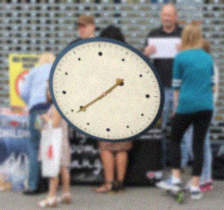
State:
1h39
